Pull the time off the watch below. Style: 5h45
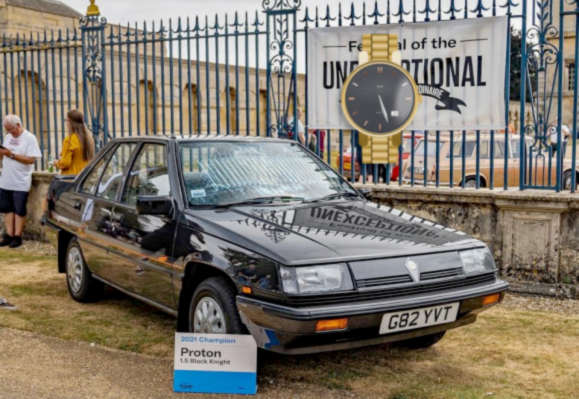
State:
5h27
